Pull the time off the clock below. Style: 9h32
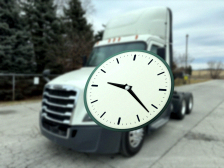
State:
9h22
